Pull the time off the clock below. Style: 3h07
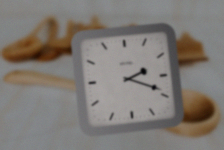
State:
2h19
